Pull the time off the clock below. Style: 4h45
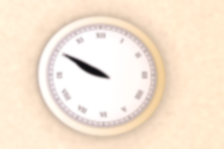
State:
9h50
